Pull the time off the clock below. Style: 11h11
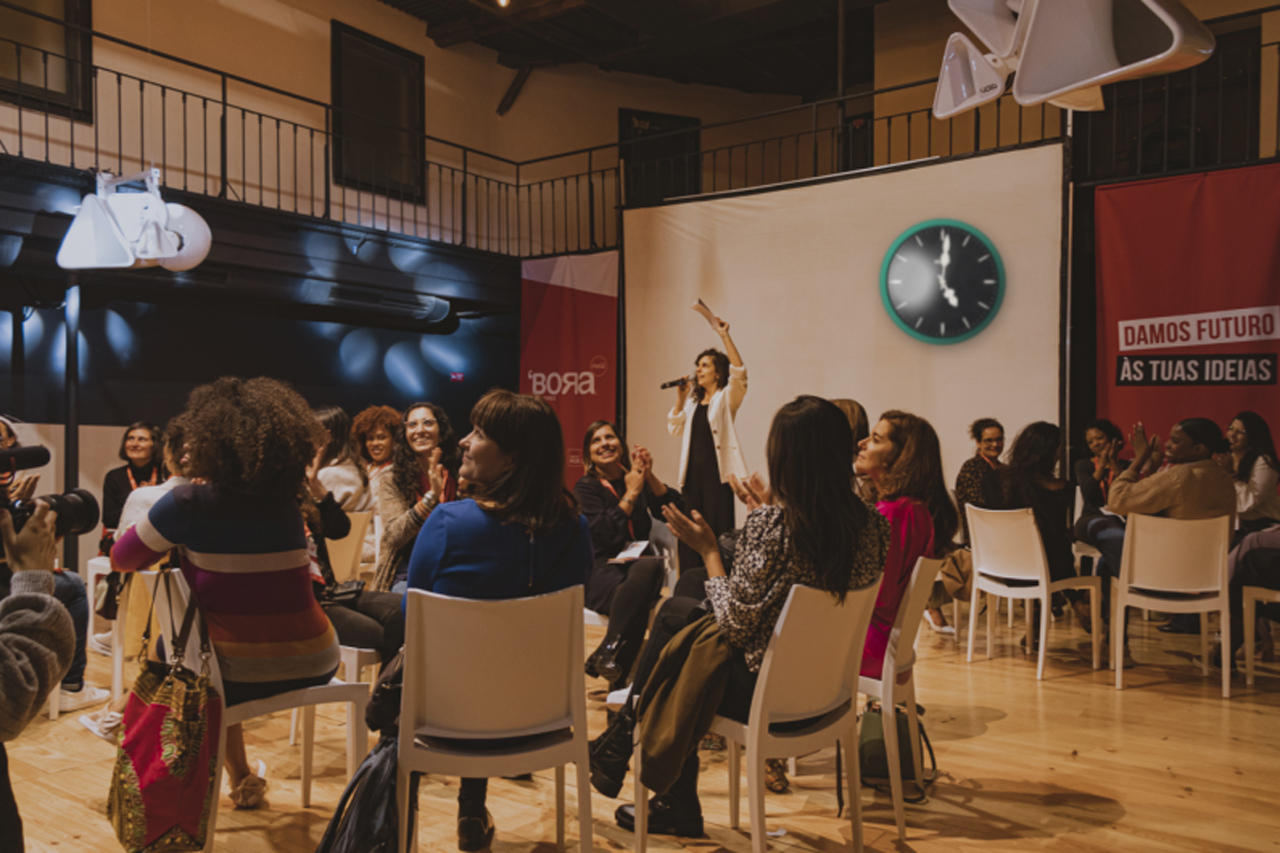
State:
5h01
